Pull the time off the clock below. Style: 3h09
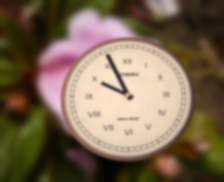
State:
9h56
